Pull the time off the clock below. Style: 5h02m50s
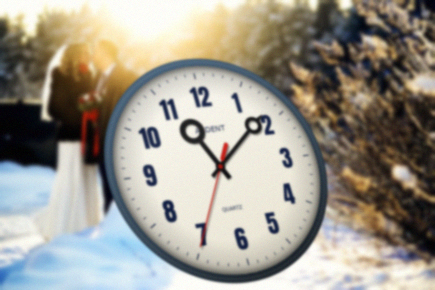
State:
11h08m35s
